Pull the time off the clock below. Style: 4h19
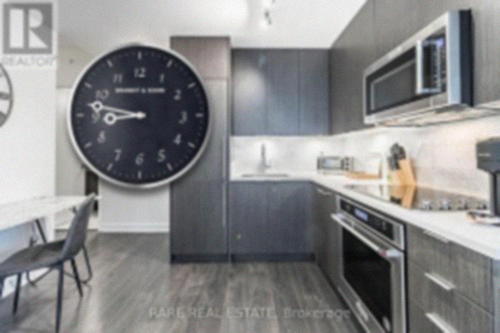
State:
8h47
